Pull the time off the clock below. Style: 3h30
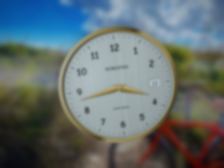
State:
3h43
